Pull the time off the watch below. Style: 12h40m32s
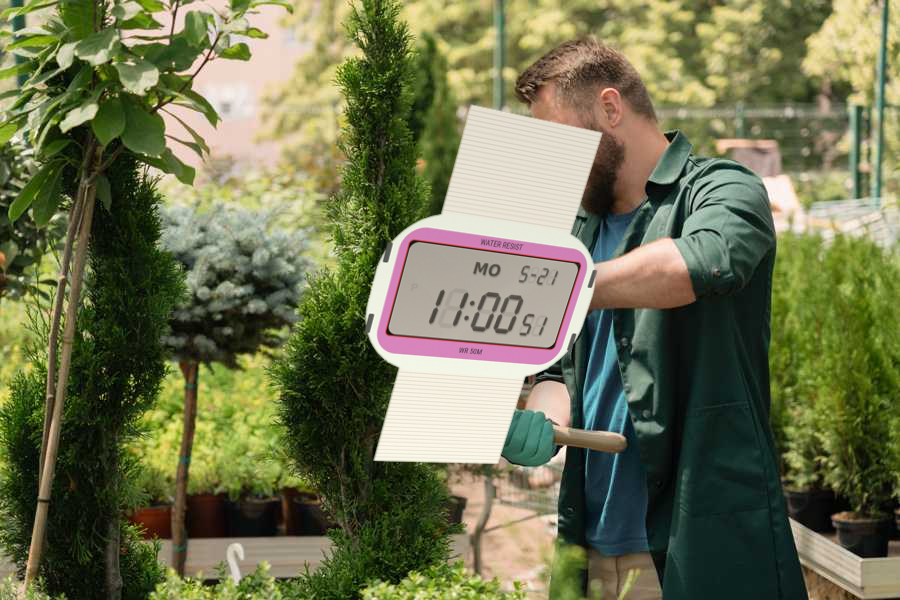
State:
11h00m51s
